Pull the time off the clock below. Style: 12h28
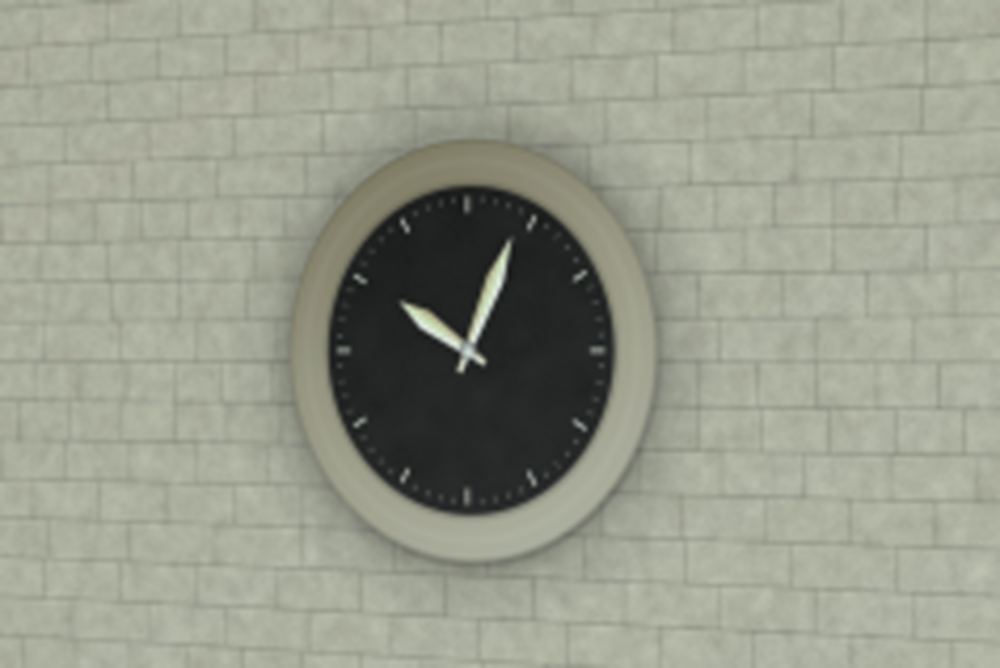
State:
10h04
